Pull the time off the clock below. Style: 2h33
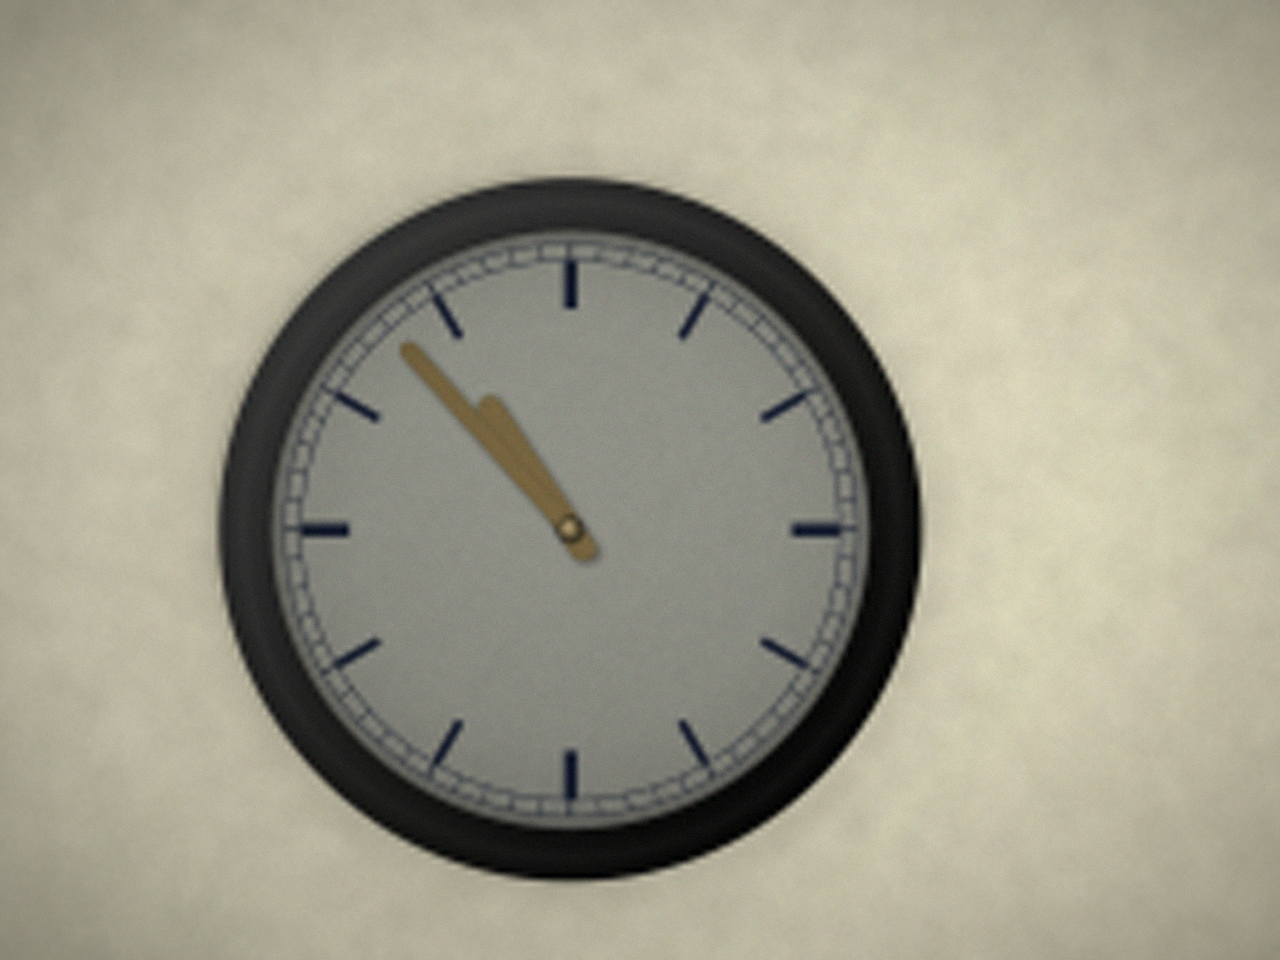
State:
10h53
